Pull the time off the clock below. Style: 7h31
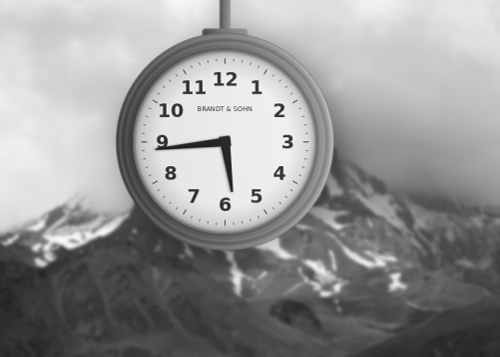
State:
5h44
